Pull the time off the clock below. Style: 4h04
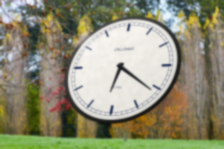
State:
6h21
